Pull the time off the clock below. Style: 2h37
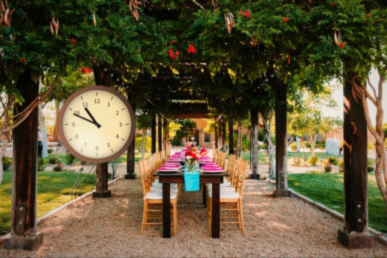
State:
10h49
